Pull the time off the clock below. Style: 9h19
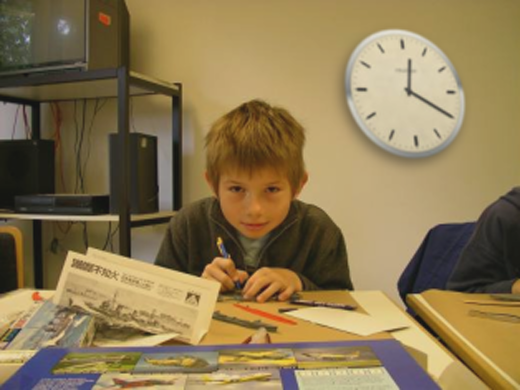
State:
12h20
